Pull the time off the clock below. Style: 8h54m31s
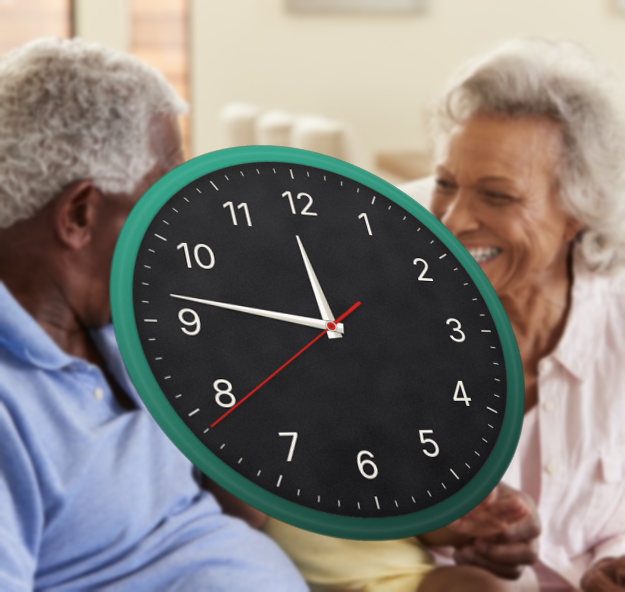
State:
11h46m39s
